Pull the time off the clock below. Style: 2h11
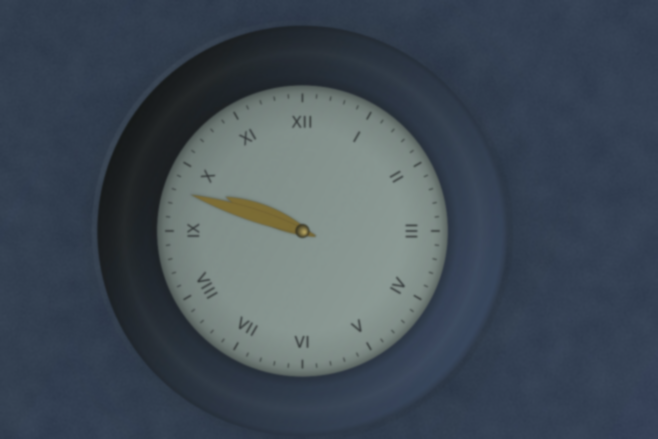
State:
9h48
